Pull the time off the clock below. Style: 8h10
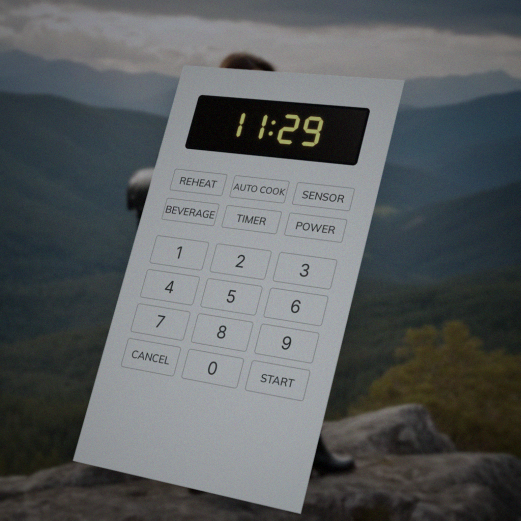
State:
11h29
